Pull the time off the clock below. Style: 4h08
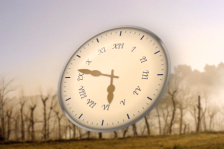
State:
5h47
